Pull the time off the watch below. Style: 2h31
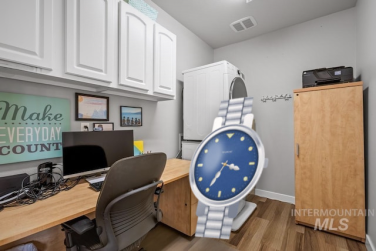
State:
3h35
